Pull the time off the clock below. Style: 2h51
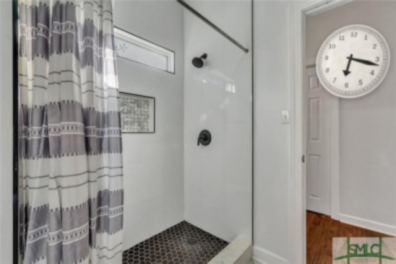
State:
6h17
